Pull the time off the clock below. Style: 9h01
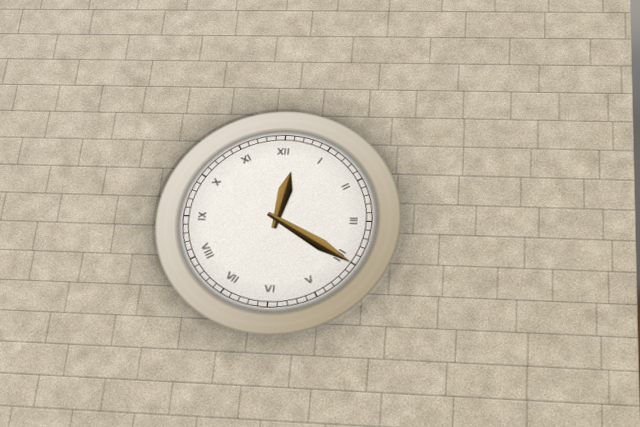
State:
12h20
